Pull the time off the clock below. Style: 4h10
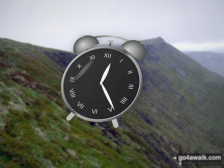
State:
12h24
